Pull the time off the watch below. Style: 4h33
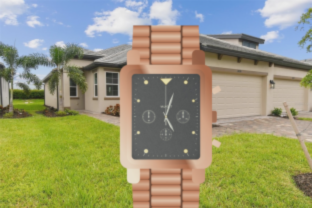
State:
5h03
